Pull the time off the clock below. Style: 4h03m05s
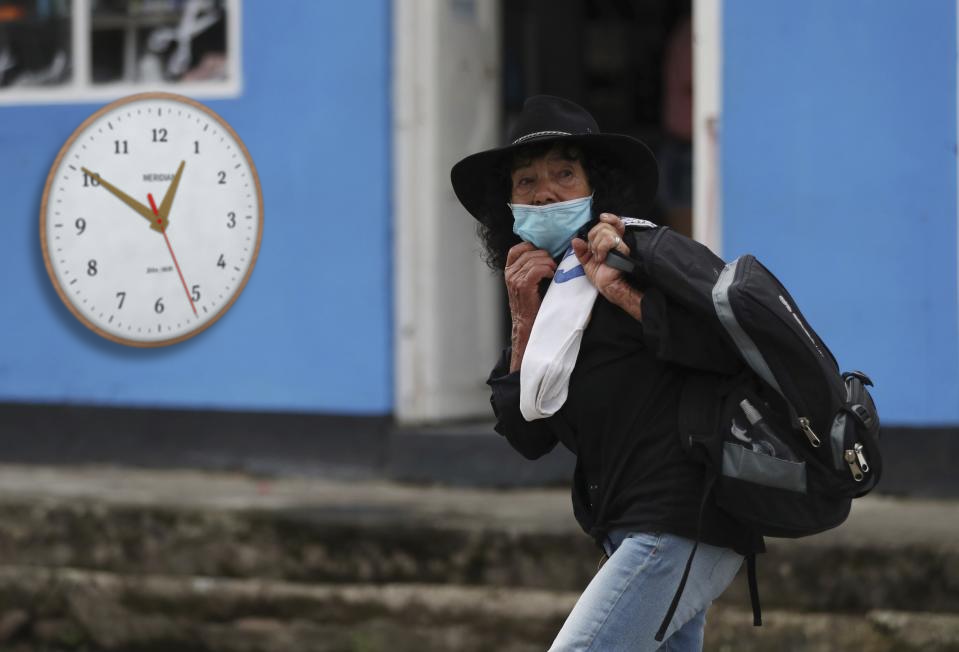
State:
12h50m26s
